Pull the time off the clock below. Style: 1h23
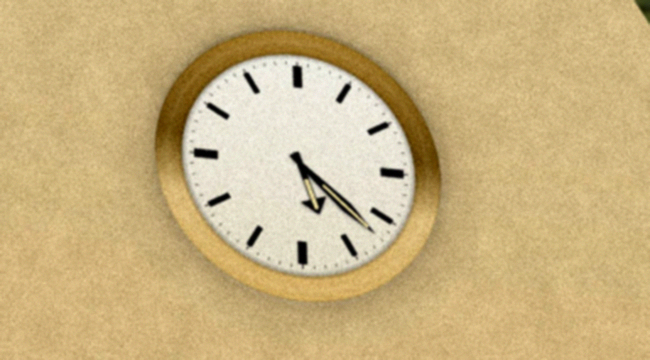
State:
5h22
